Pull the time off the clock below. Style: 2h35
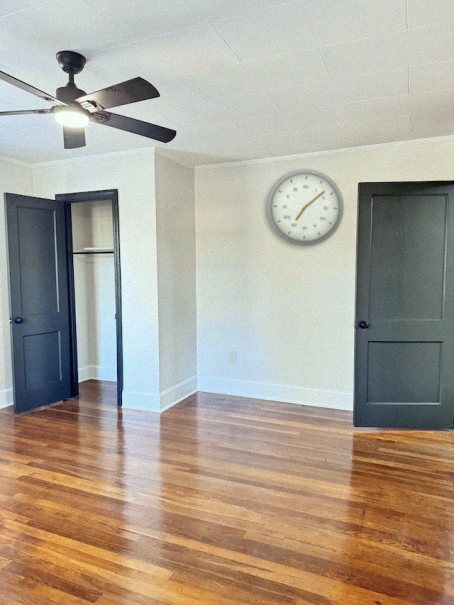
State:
7h08
